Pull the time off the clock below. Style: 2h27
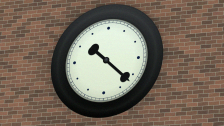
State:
10h22
